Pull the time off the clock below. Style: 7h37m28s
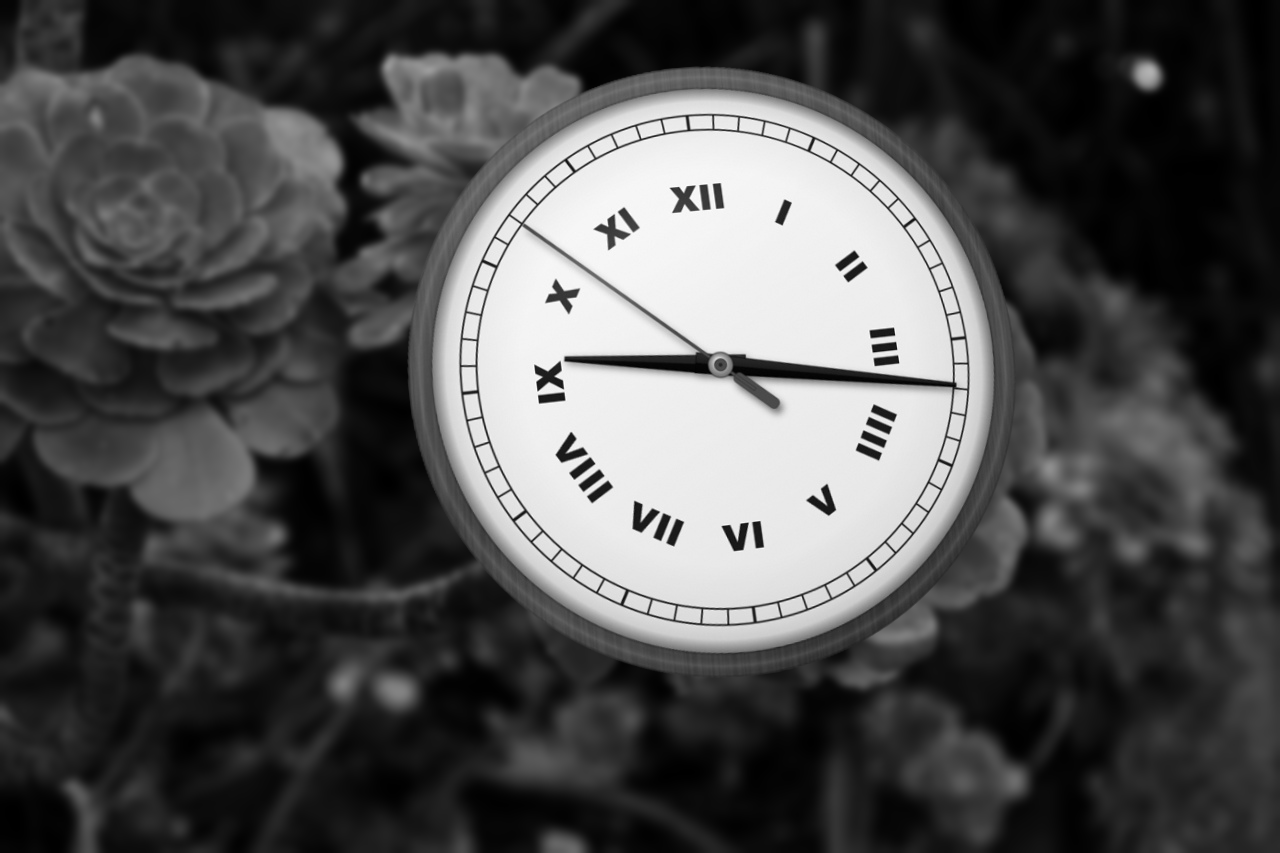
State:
9h16m52s
